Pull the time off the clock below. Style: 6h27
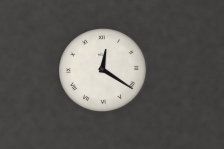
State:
12h21
